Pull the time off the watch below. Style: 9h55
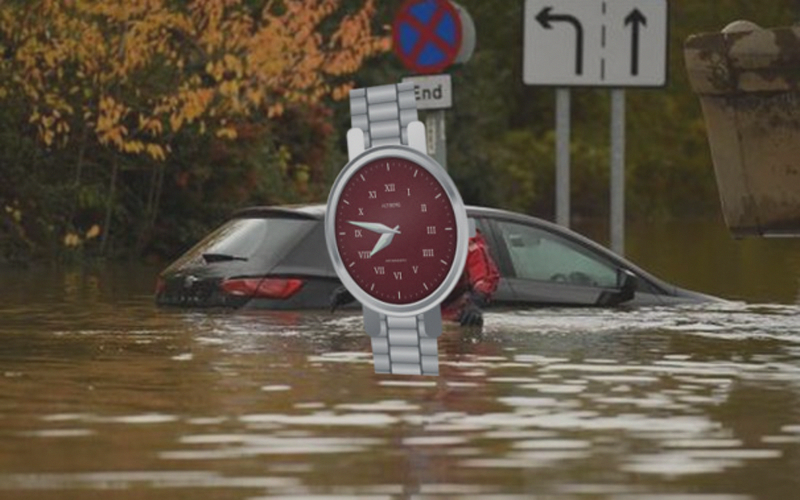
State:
7h47
